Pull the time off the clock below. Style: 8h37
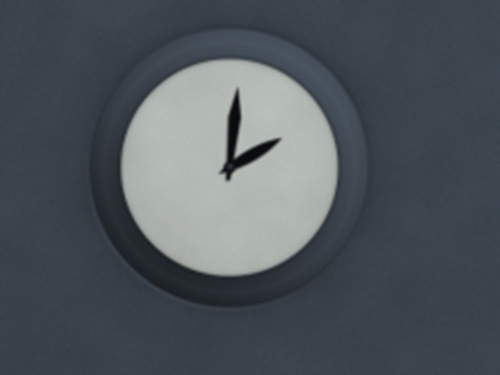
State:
2h01
